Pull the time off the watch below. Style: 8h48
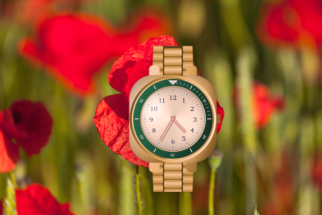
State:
4h35
